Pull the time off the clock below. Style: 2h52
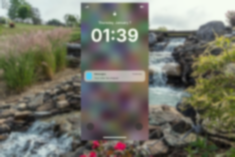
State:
1h39
